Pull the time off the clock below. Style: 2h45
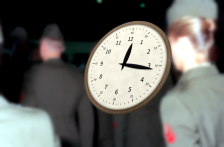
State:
12h16
